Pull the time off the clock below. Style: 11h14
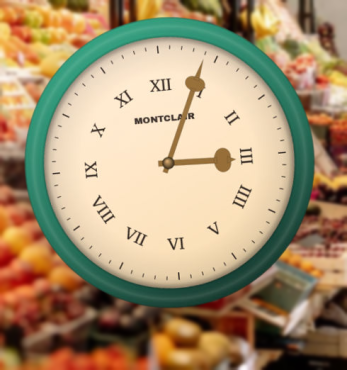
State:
3h04
